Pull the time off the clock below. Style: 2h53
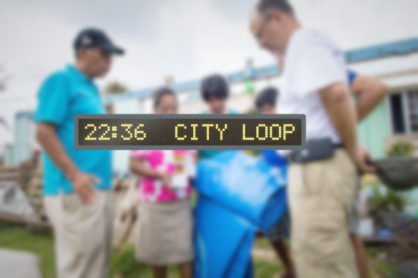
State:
22h36
